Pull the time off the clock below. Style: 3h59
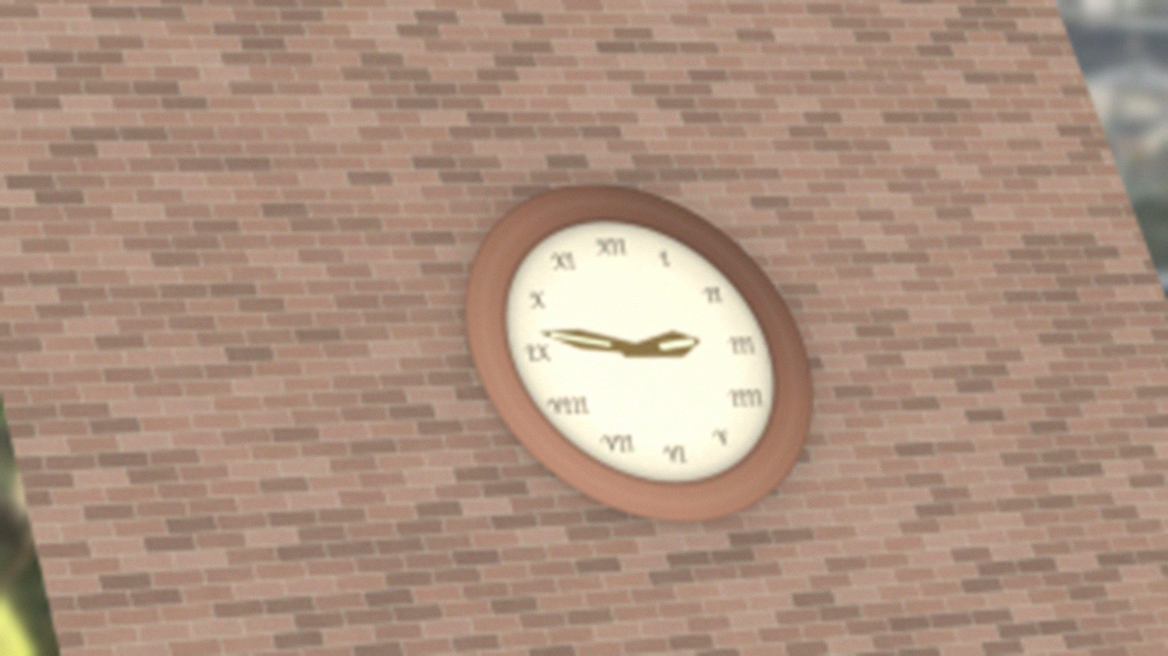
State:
2h47
